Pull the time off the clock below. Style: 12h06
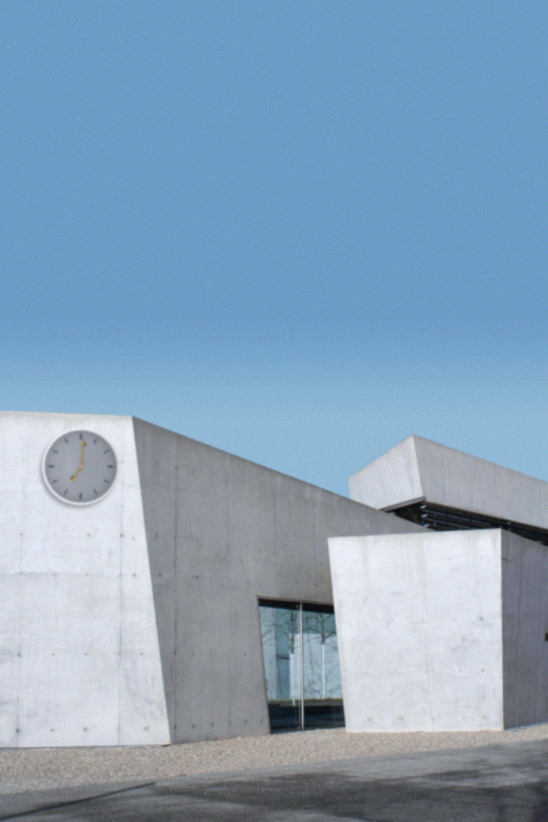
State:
7h01
